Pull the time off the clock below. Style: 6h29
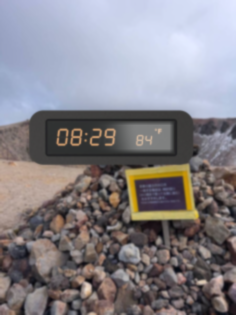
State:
8h29
